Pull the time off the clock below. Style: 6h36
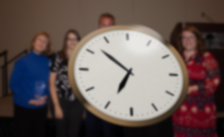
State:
6h52
